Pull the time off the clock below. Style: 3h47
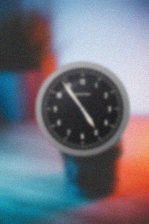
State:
4h54
